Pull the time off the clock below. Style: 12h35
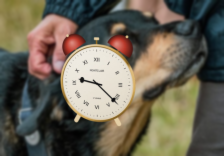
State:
9h22
